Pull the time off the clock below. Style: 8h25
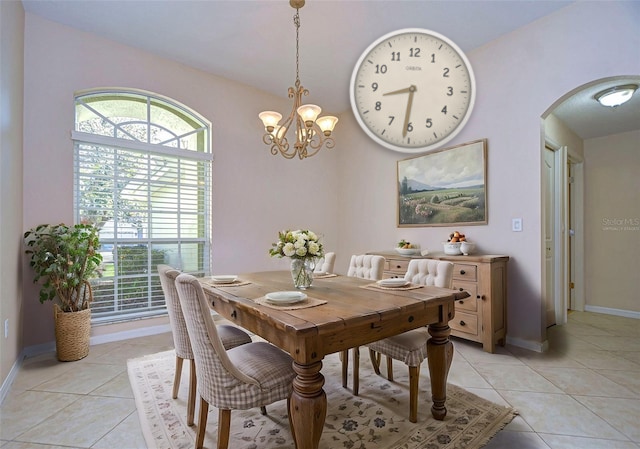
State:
8h31
